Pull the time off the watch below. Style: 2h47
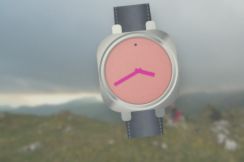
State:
3h41
